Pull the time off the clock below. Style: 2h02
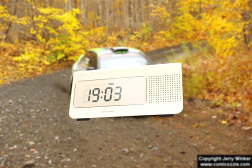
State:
19h03
